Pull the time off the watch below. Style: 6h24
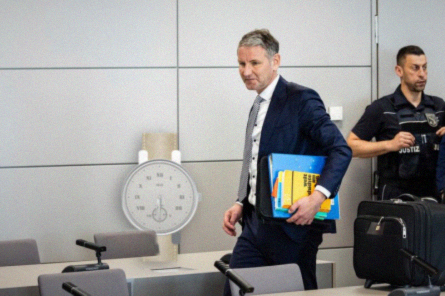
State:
6h30
